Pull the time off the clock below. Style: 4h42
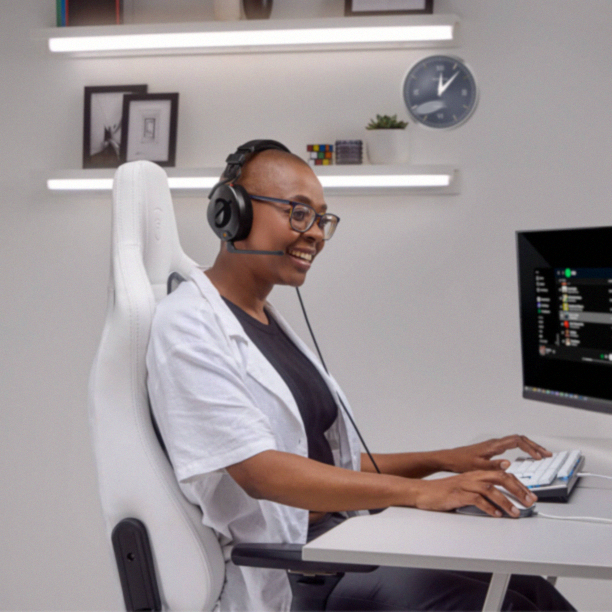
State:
12h07
